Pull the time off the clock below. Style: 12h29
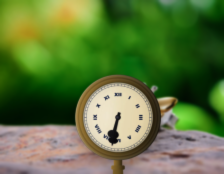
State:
6h32
